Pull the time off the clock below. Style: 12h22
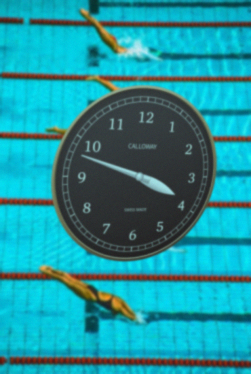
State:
3h48
